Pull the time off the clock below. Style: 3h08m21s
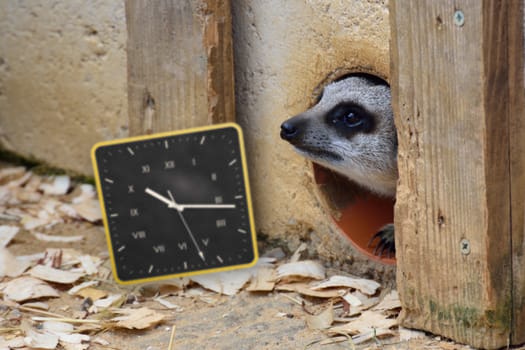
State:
10h16m27s
